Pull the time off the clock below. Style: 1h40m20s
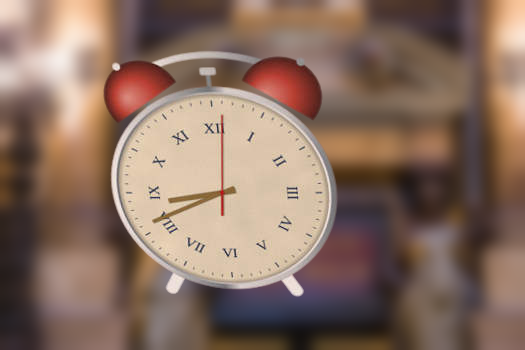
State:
8h41m01s
